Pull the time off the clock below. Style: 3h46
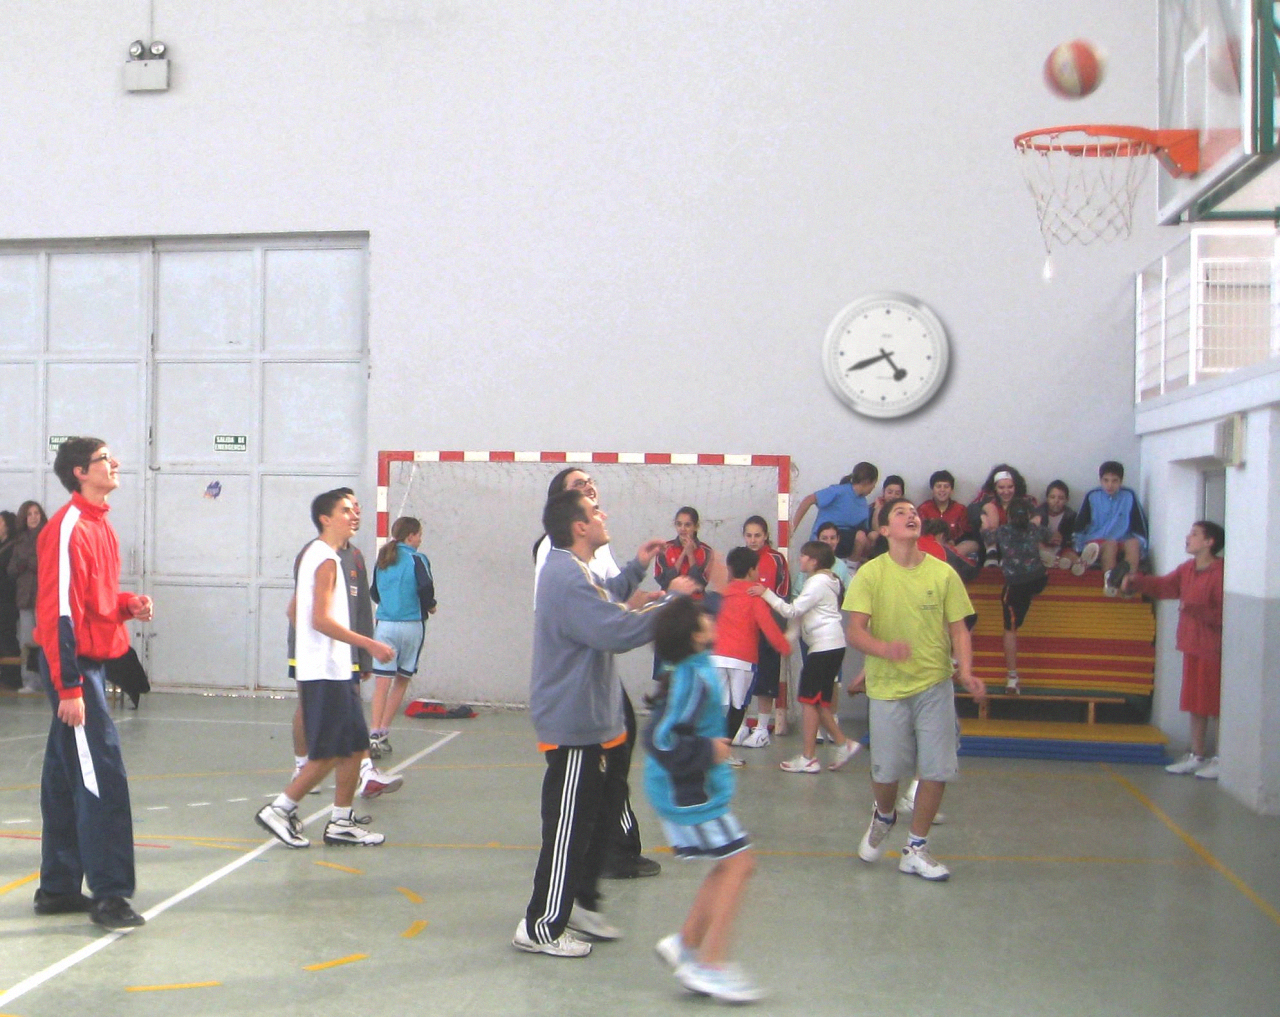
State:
4h41
